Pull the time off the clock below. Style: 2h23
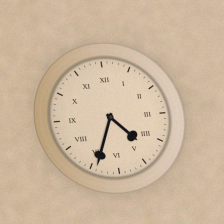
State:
4h34
